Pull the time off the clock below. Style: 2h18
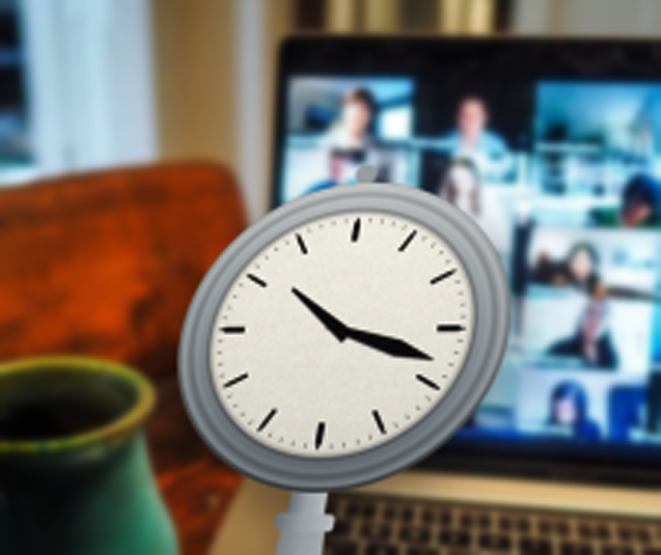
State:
10h18
